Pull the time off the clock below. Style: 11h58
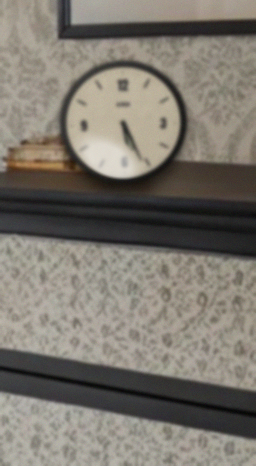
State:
5h26
